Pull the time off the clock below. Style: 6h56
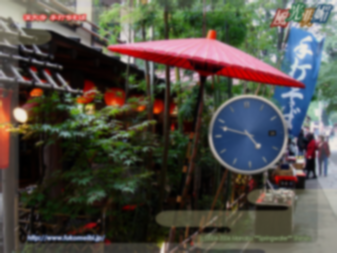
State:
4h48
